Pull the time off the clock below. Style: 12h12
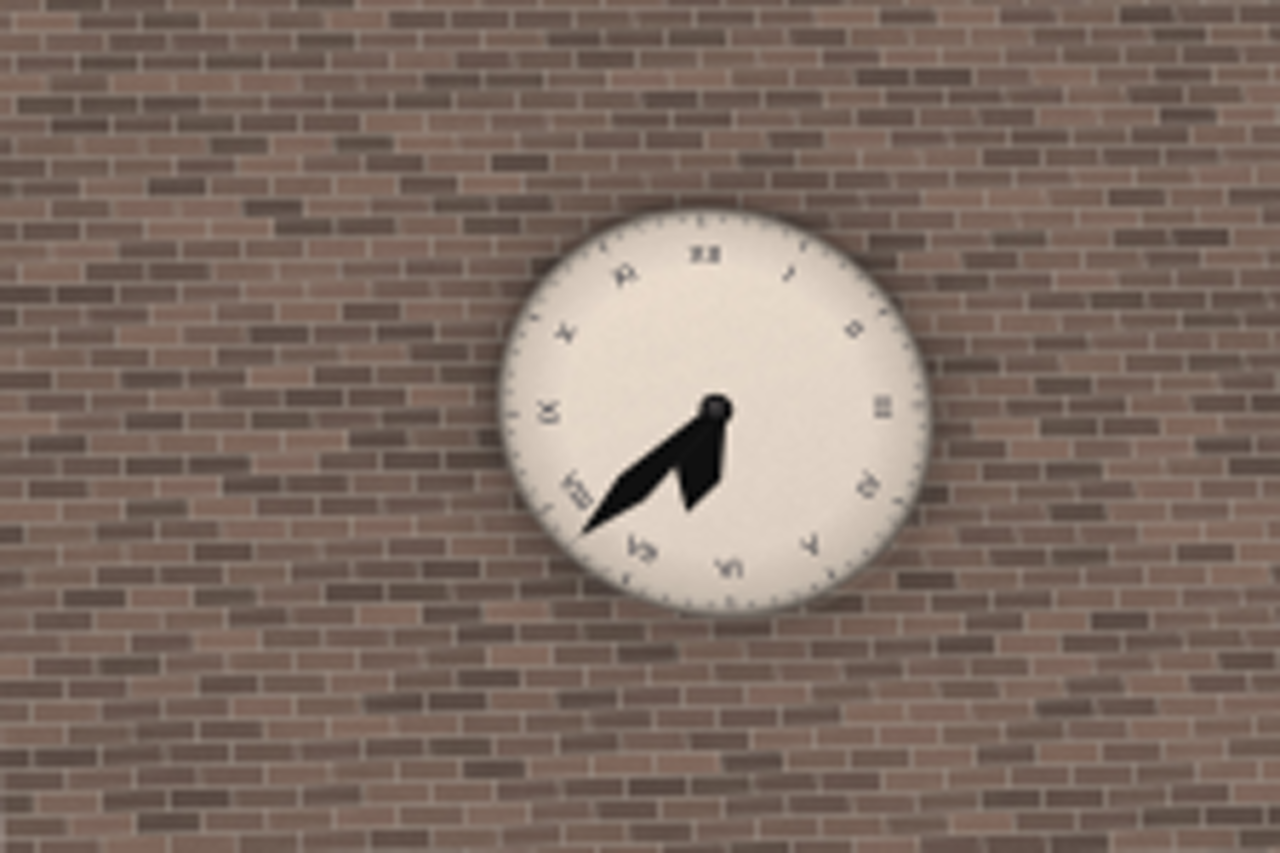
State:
6h38
